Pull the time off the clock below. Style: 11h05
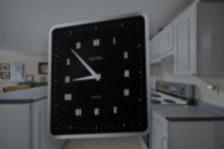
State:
8h53
